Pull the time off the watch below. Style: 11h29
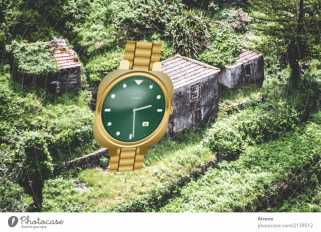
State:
2h29
